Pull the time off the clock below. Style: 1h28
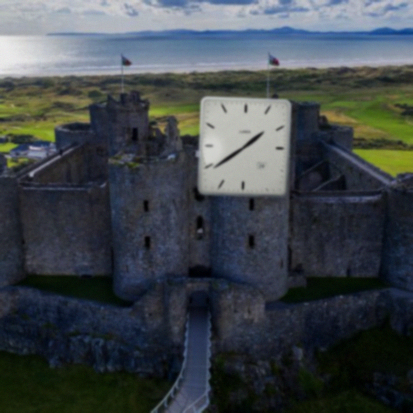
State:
1h39
